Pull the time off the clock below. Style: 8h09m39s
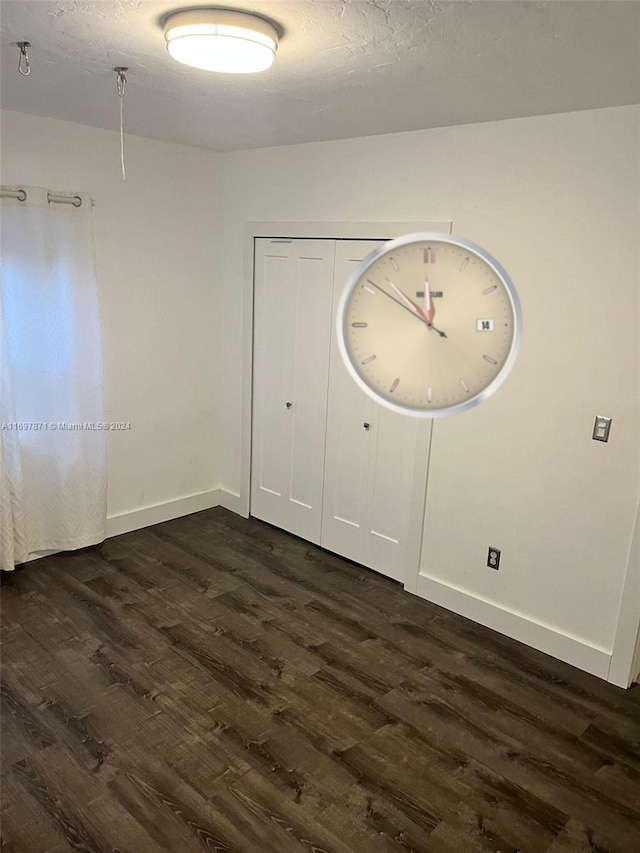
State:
11h52m51s
